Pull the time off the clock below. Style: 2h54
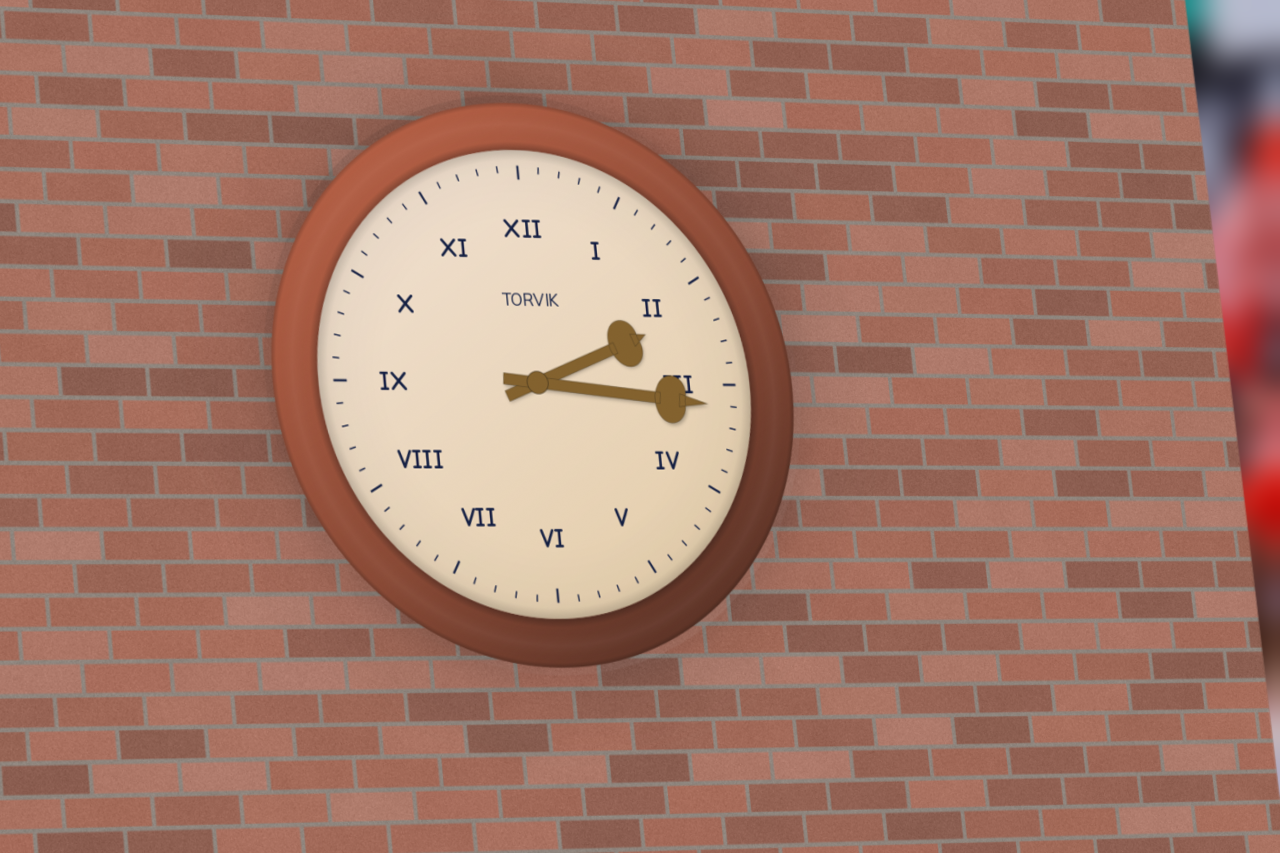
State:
2h16
